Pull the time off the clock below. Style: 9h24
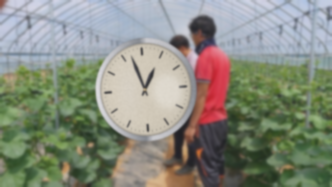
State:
12h57
